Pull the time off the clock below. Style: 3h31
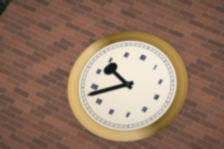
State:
9h38
